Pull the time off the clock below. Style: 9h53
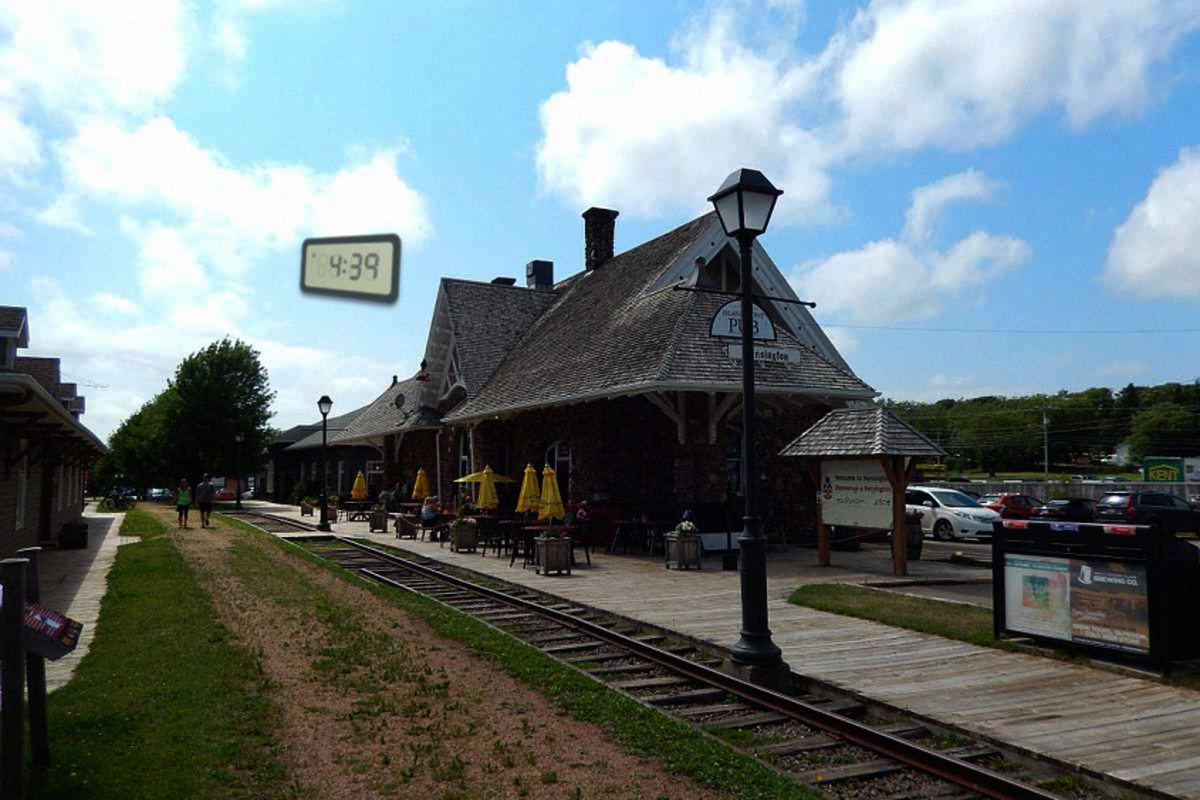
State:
4h39
